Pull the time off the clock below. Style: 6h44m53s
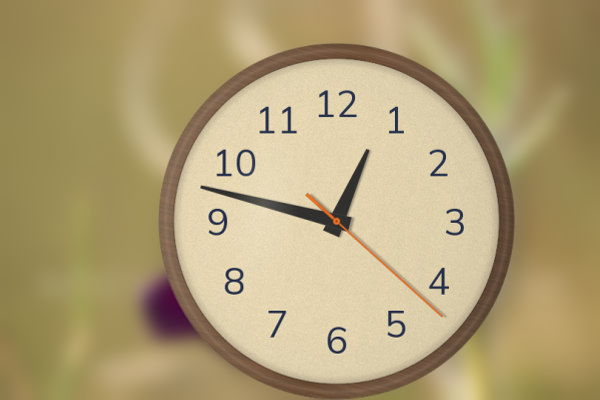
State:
12h47m22s
